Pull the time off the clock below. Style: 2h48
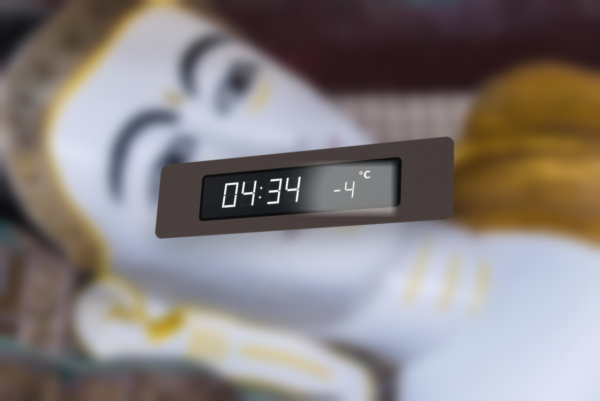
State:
4h34
